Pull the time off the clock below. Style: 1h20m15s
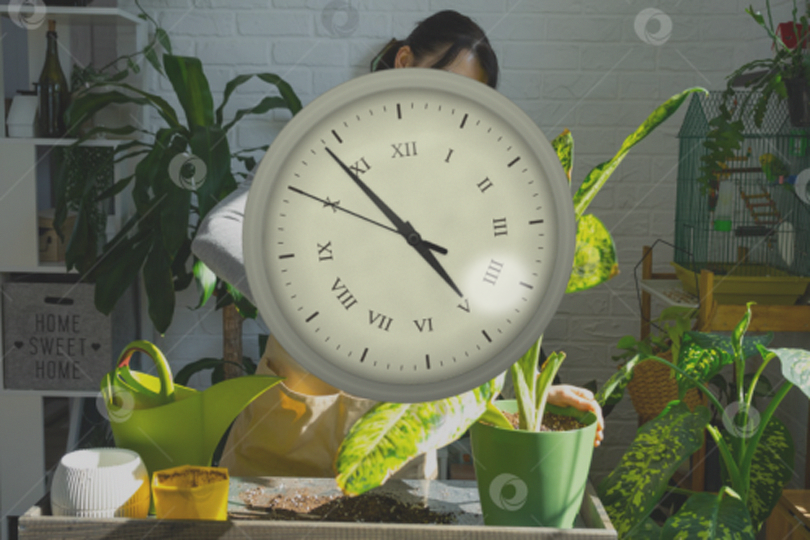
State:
4h53m50s
